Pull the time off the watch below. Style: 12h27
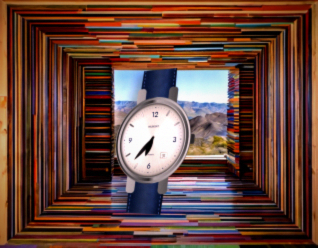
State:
6h37
